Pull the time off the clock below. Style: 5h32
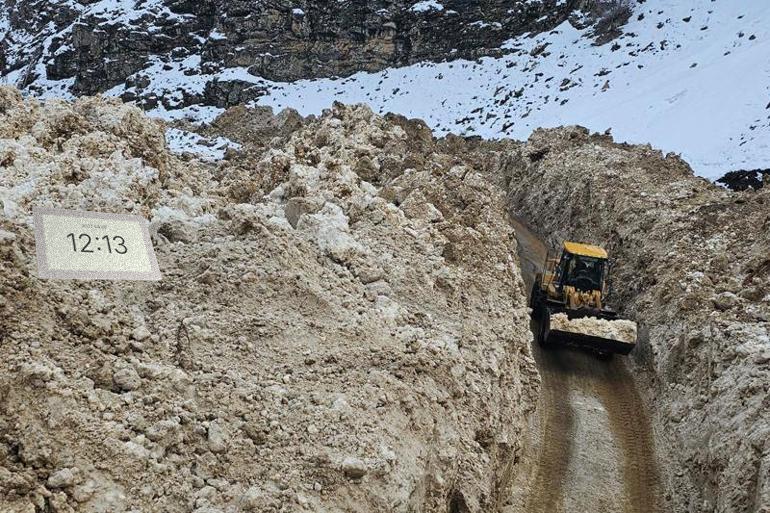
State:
12h13
